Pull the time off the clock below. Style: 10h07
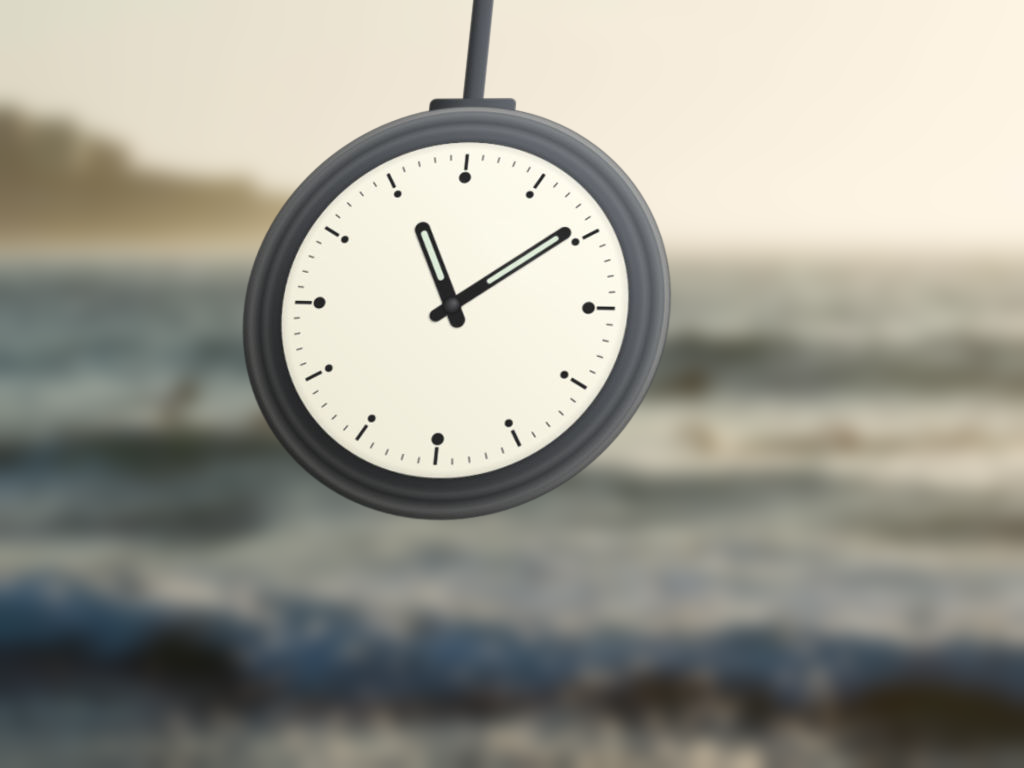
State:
11h09
